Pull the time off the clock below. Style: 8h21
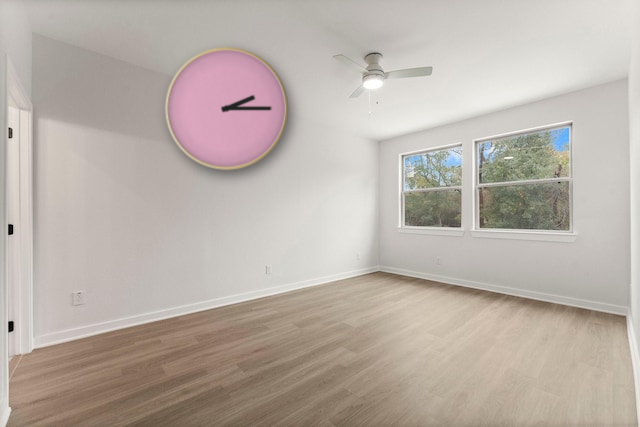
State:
2h15
